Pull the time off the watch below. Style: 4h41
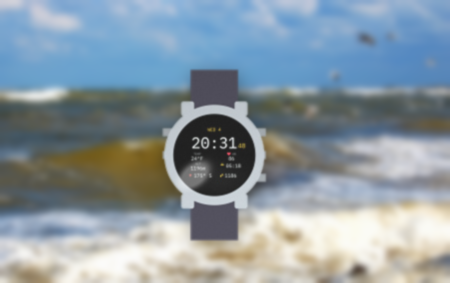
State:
20h31
